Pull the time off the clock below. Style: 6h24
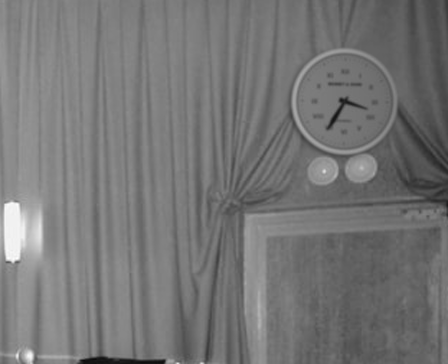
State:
3h35
